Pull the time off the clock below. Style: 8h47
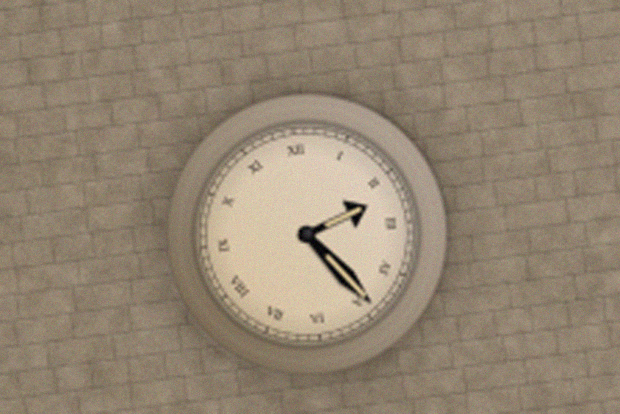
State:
2h24
